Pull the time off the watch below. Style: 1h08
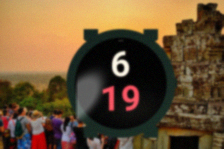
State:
6h19
